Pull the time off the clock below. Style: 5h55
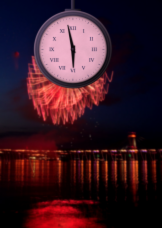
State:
5h58
